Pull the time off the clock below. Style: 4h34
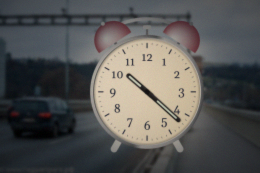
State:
10h22
